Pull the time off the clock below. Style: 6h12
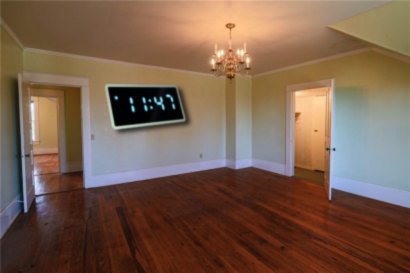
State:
11h47
